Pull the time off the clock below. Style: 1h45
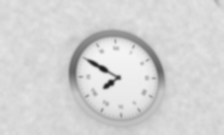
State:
7h50
